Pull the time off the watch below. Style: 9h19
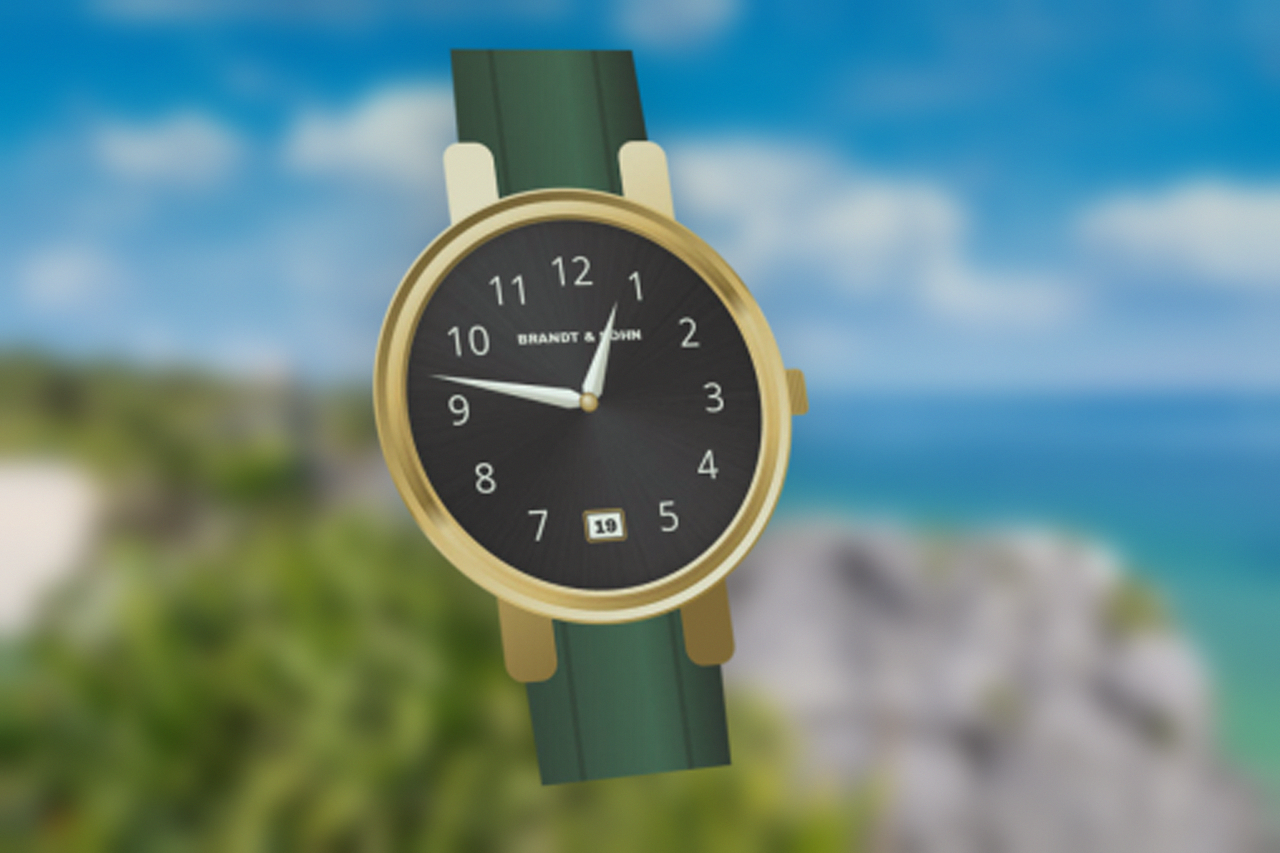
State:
12h47
